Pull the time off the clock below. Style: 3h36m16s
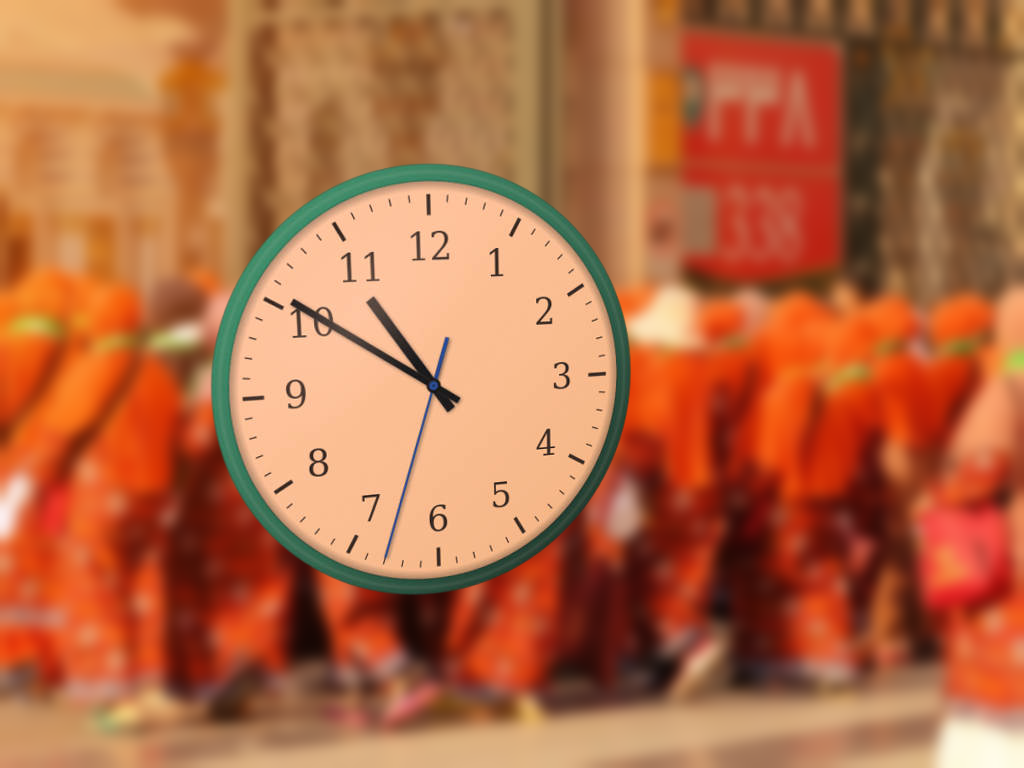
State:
10h50m33s
